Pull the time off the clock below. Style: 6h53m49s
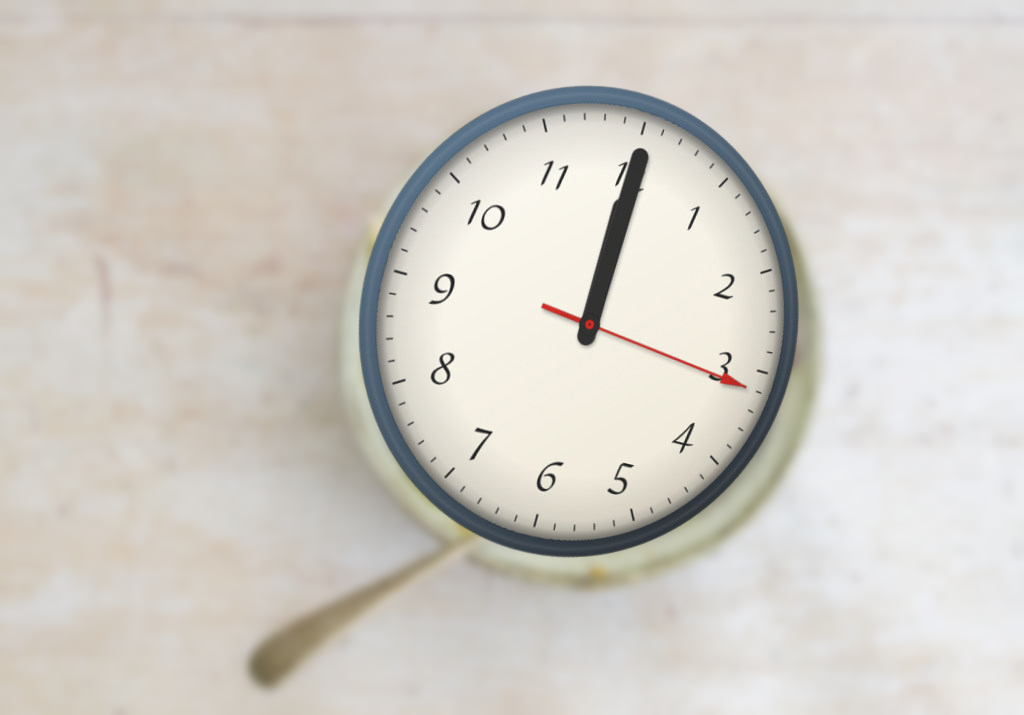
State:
12h00m16s
